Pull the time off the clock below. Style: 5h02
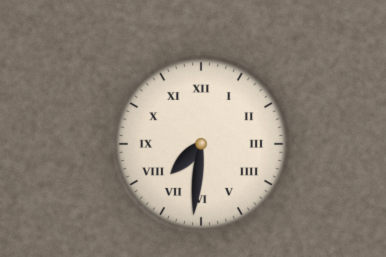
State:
7h31
